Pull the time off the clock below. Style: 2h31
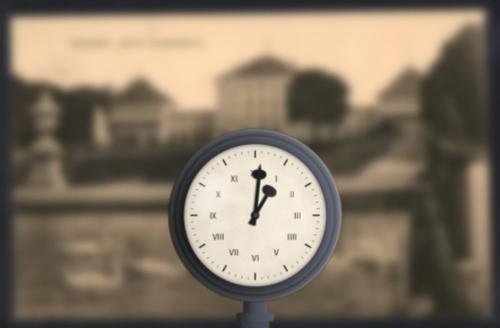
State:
1h01
